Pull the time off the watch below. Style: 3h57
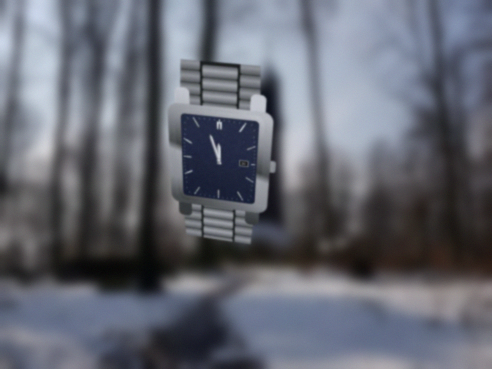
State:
11h57
